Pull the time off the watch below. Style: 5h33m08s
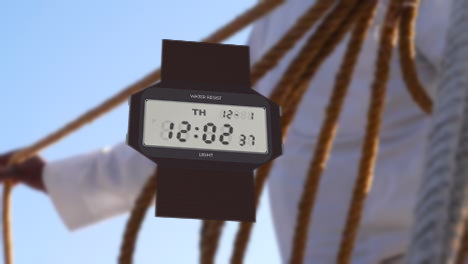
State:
12h02m37s
